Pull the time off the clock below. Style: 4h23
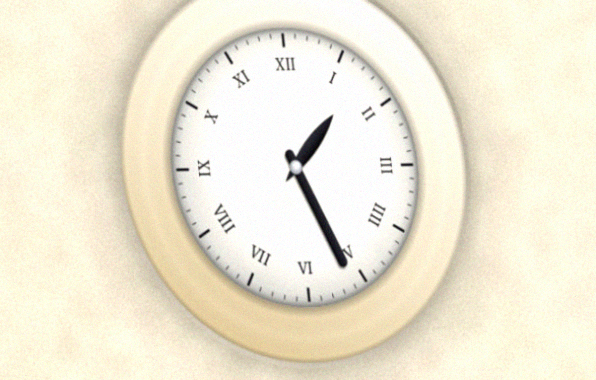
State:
1h26
